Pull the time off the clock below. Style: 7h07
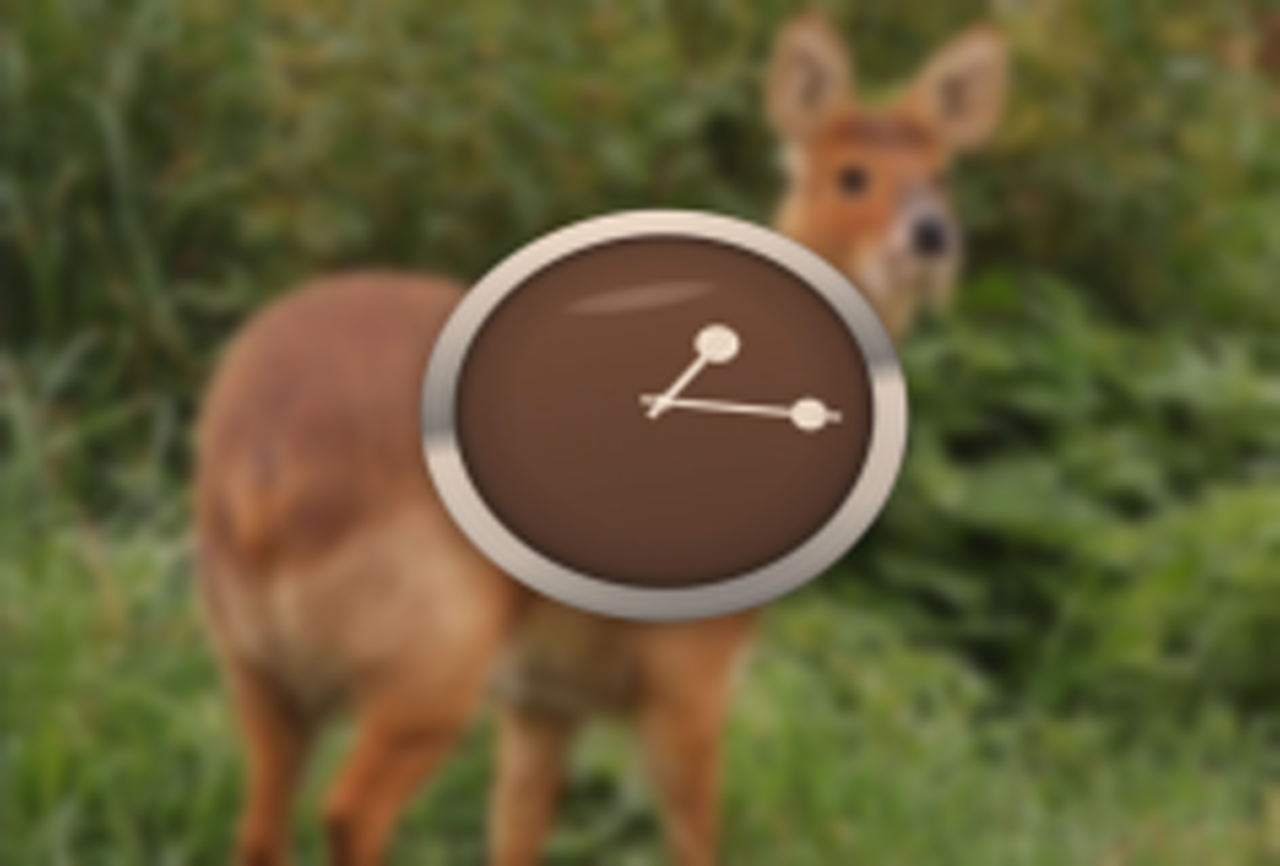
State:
1h16
